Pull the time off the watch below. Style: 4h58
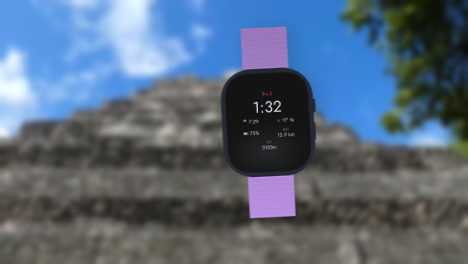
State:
1h32
